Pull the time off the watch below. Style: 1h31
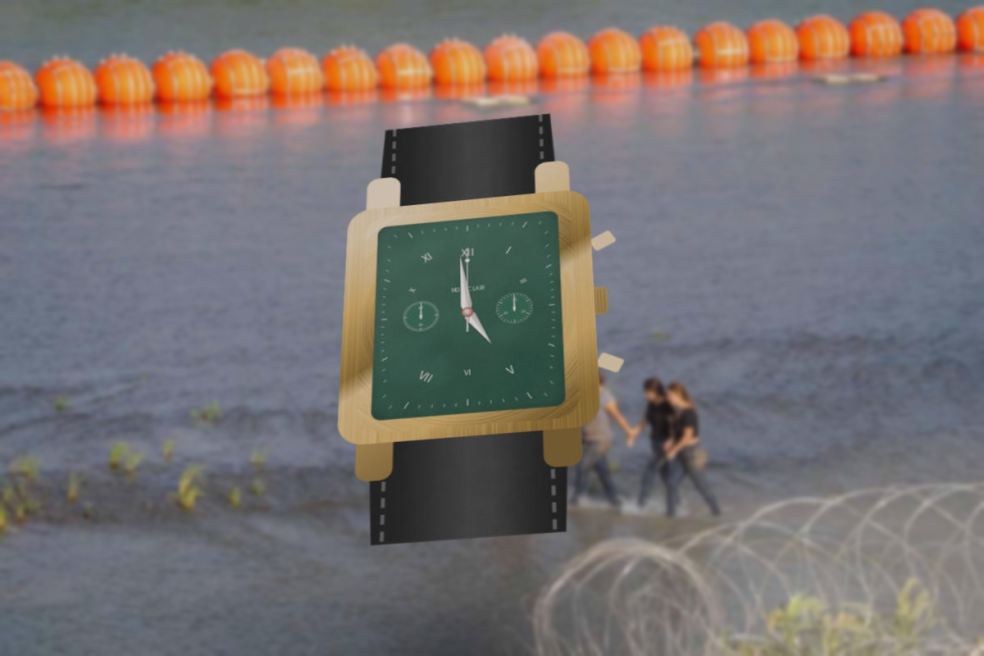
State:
4h59
